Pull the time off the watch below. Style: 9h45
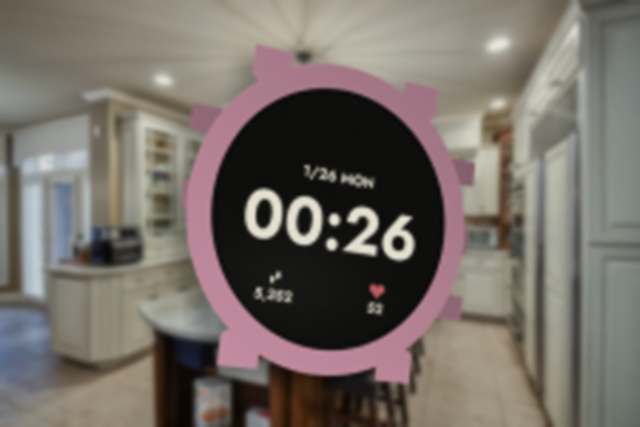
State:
0h26
